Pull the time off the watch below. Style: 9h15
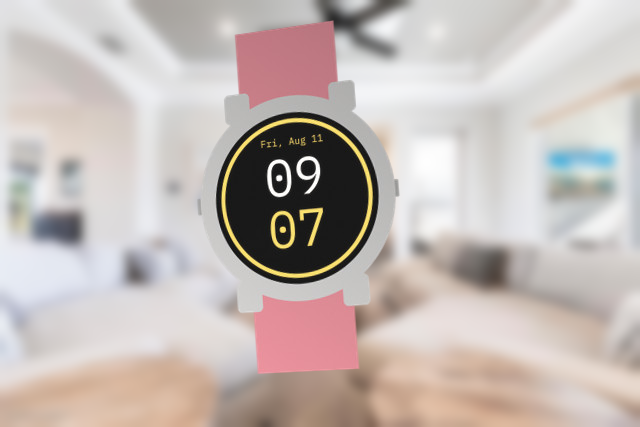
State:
9h07
